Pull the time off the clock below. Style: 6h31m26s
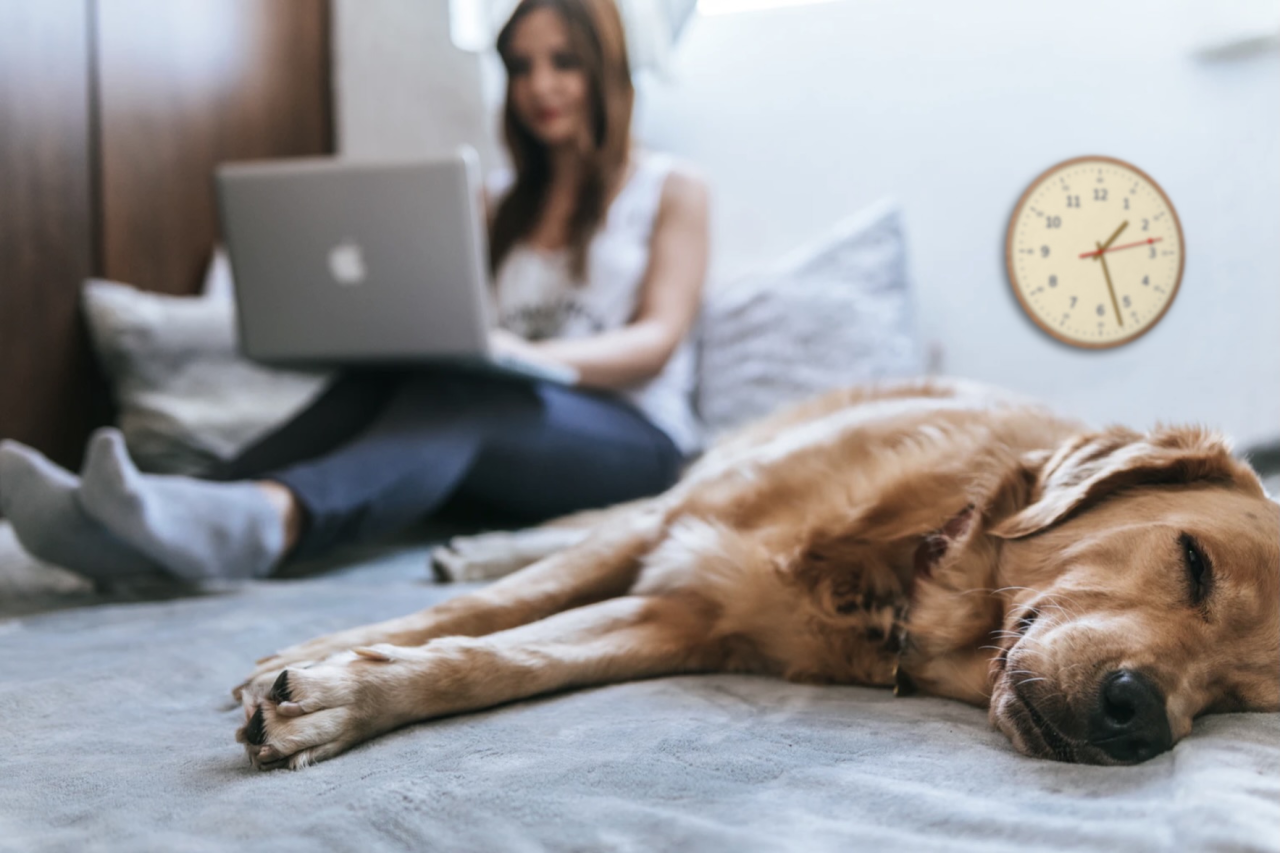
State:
1h27m13s
